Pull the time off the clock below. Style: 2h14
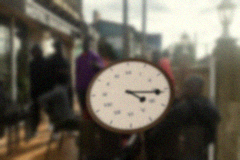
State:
4h16
